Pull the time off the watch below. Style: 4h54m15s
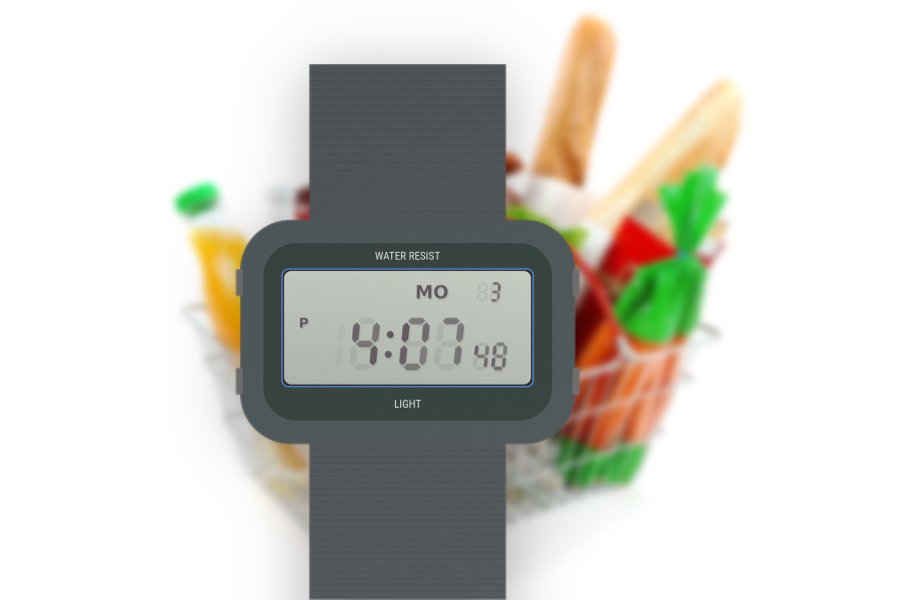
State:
4h07m48s
